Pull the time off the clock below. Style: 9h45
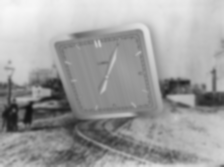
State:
7h05
